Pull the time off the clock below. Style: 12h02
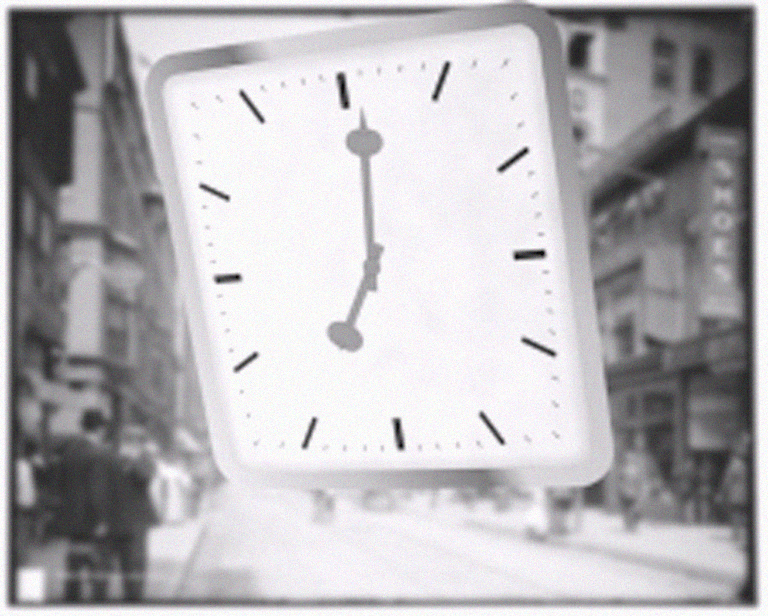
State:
7h01
